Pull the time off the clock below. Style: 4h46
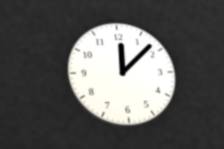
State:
12h08
